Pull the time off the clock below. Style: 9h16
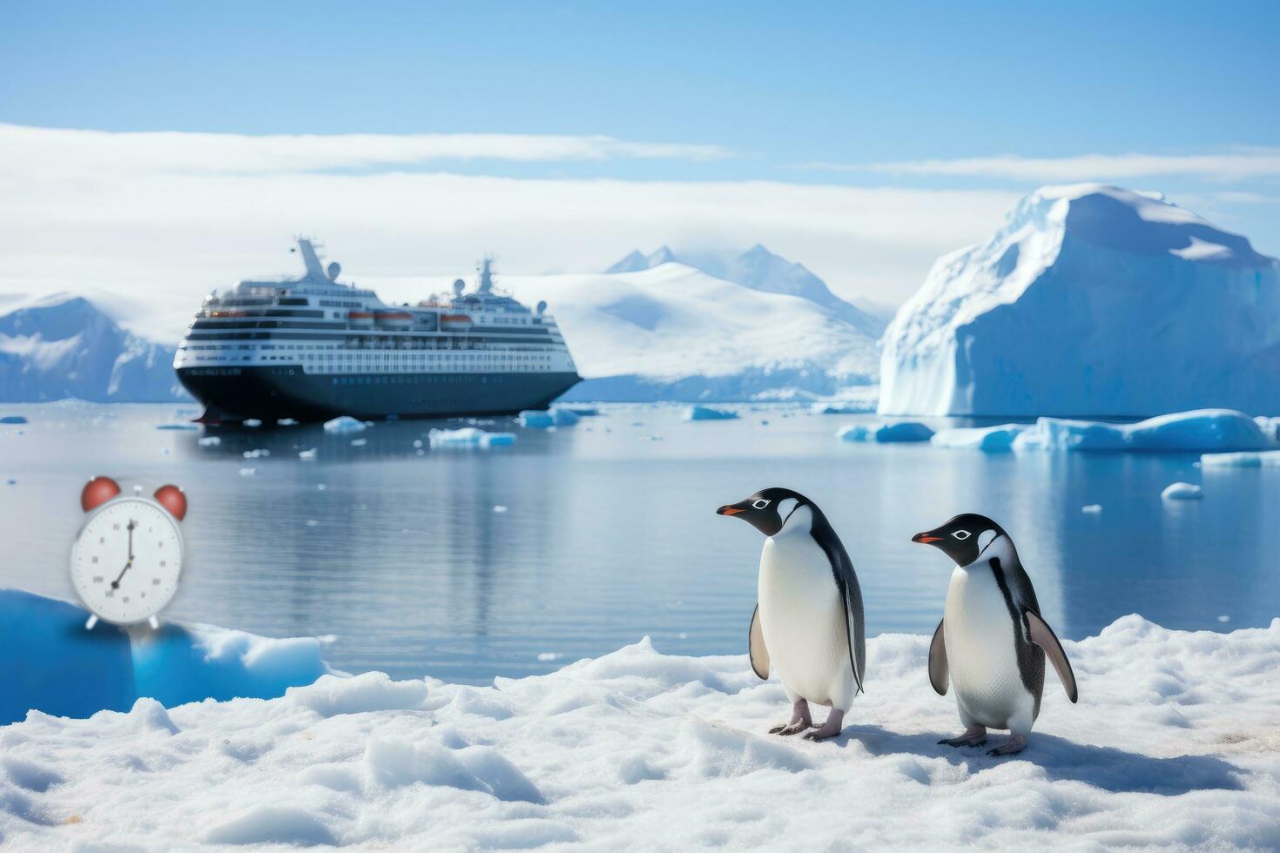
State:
6h59
